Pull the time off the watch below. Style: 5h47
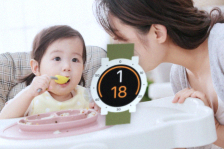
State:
1h18
